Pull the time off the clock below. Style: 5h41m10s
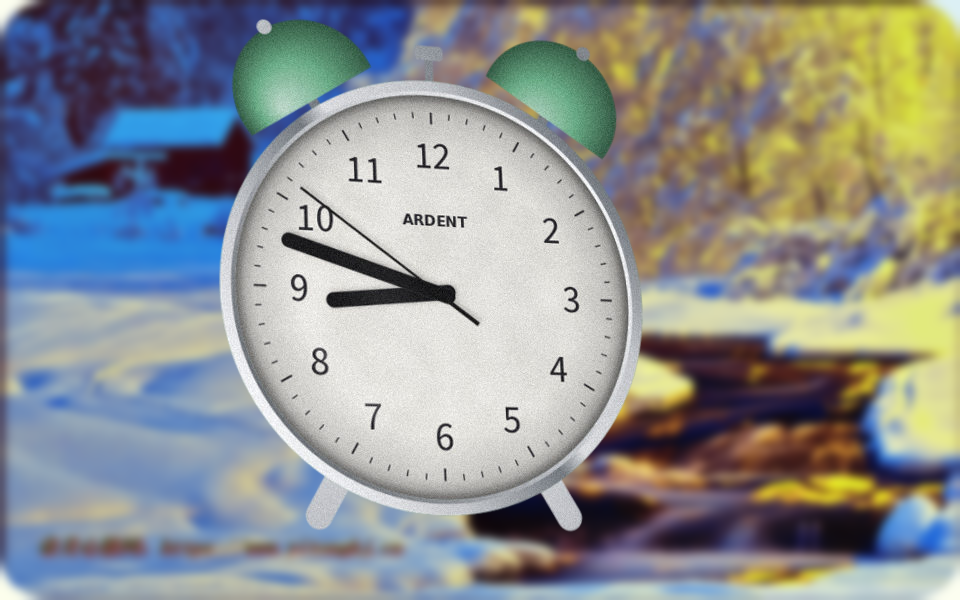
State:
8h47m51s
